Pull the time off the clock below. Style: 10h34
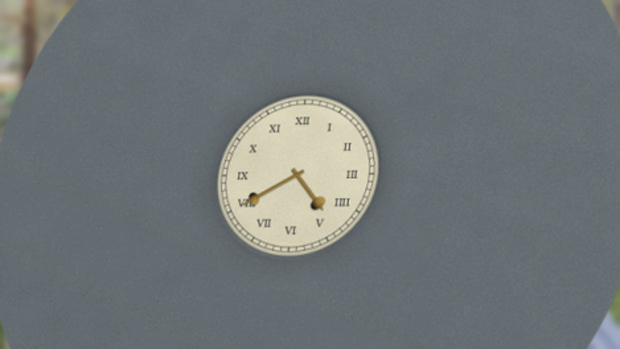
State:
4h40
